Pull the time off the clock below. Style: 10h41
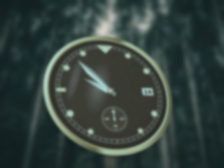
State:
9h53
